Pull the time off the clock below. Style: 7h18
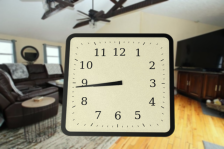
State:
8h44
